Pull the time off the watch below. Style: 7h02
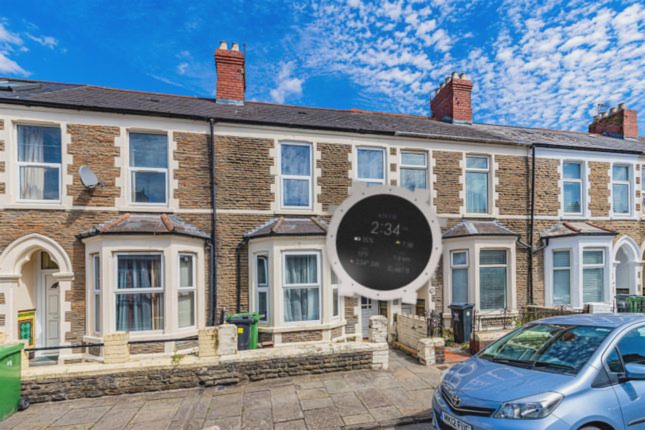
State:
2h34
